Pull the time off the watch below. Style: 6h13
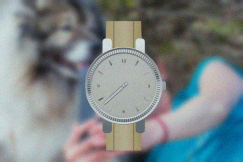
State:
7h38
